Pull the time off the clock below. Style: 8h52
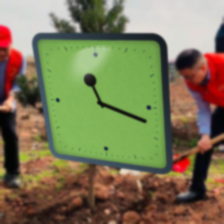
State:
11h18
